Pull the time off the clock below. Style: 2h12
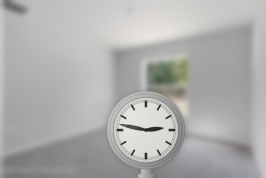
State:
2h47
